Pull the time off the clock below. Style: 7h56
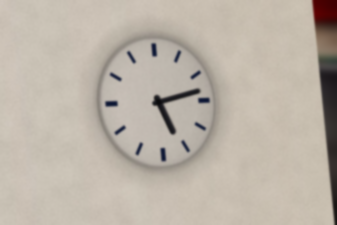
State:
5h13
